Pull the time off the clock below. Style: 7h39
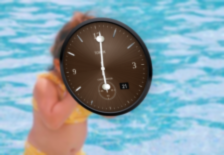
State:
6h01
